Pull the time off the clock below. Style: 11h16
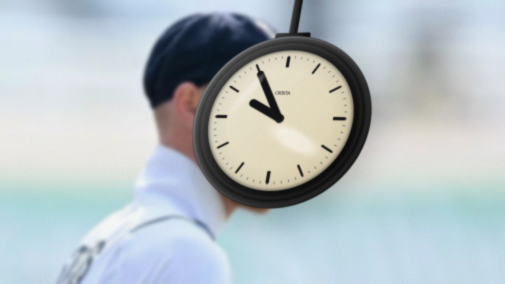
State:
9h55
